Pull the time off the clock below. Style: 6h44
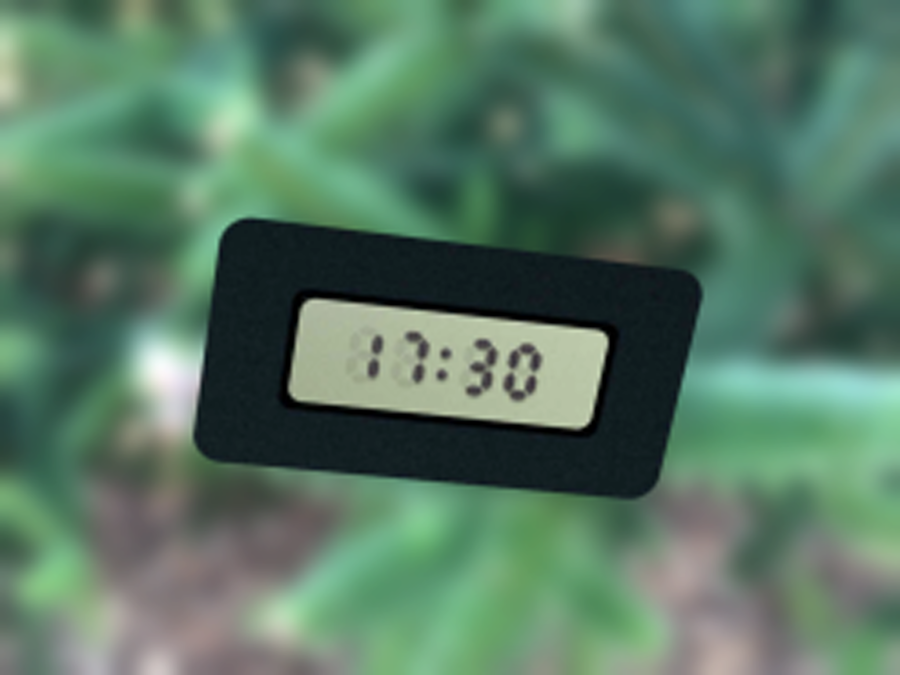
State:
17h30
